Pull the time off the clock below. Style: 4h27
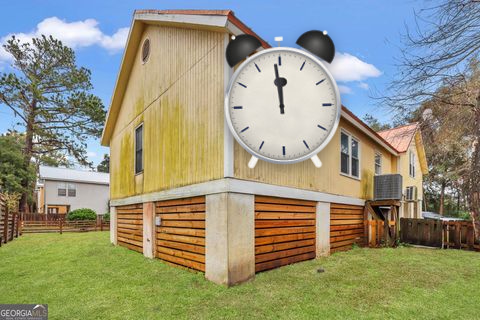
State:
11h59
